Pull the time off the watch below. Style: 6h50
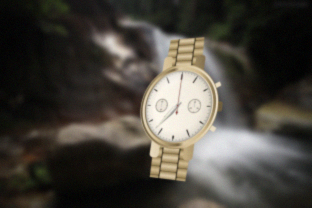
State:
7h37
